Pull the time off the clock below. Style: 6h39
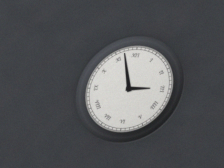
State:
2h57
